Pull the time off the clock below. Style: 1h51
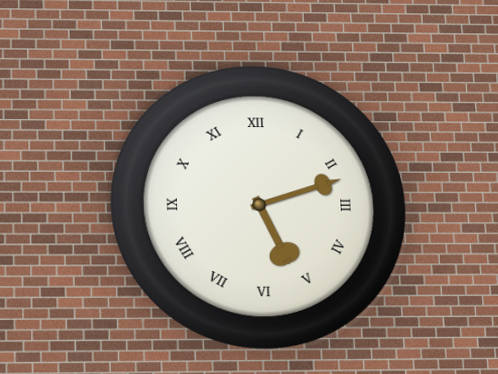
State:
5h12
